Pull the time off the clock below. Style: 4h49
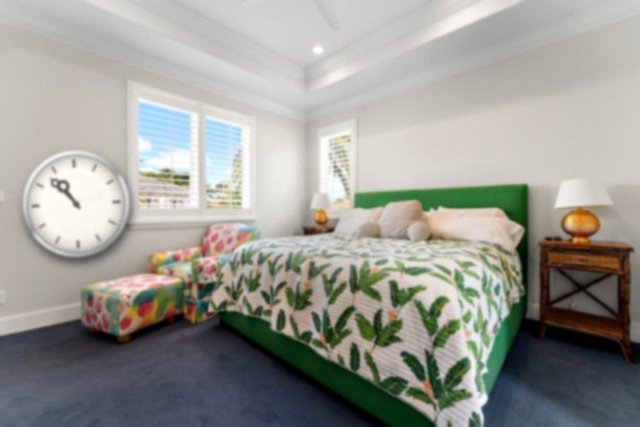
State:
10h53
